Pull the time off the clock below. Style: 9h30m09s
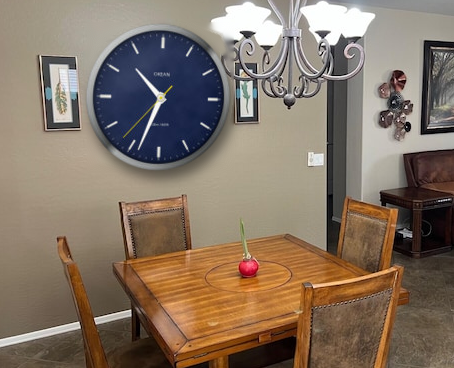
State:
10h33m37s
